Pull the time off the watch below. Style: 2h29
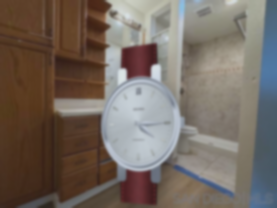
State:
4h15
